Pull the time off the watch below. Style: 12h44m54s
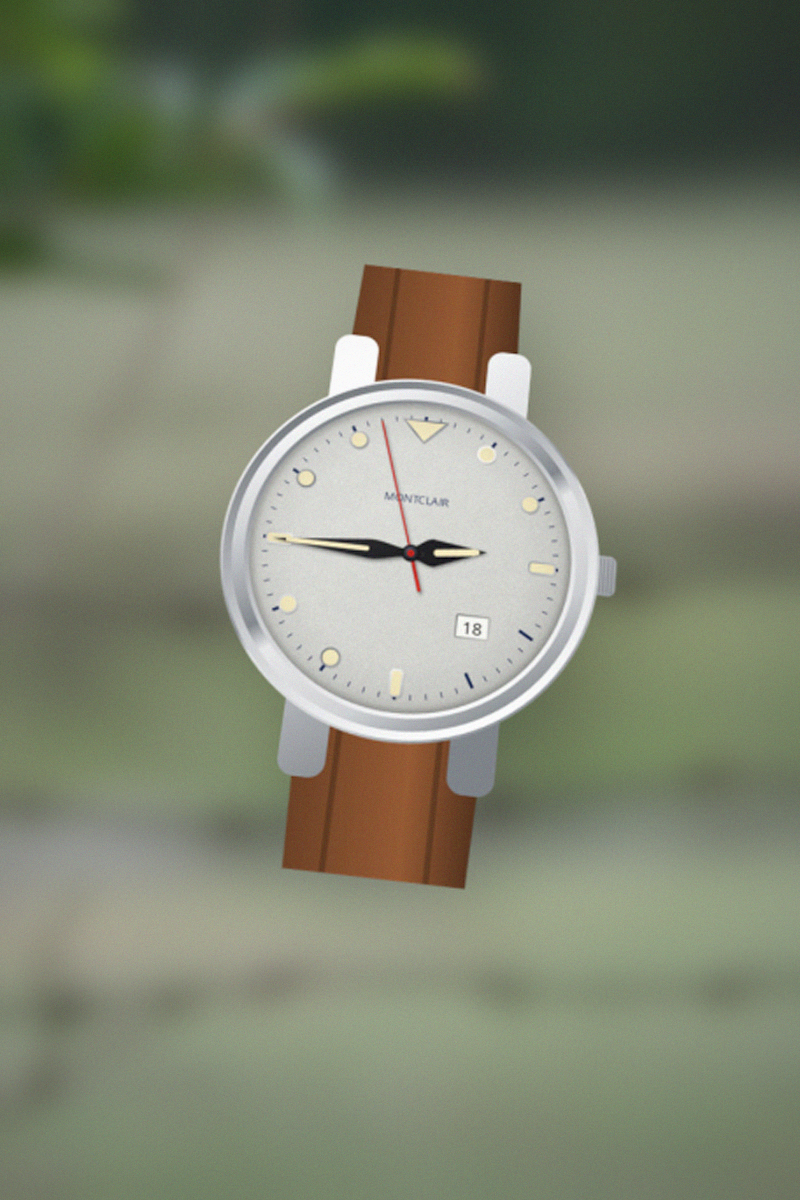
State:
2h44m57s
